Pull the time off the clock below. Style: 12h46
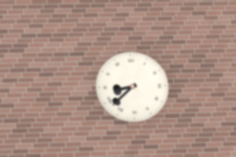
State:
8h38
